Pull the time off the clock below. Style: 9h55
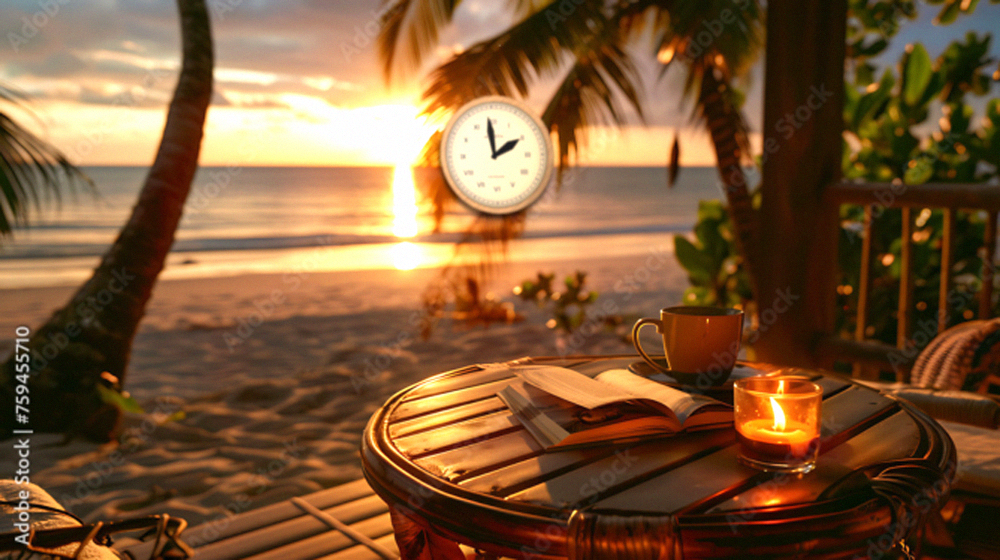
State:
1h59
